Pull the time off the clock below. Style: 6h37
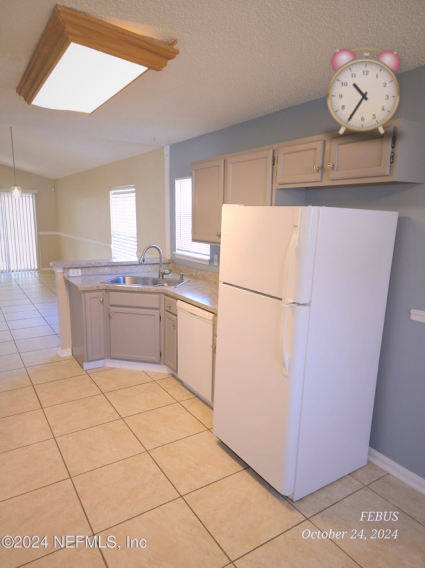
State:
10h35
